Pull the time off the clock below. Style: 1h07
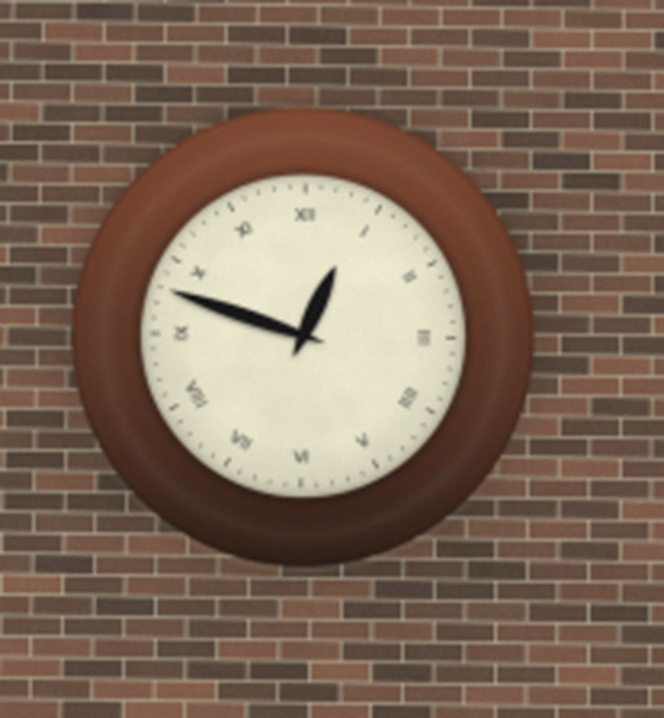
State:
12h48
